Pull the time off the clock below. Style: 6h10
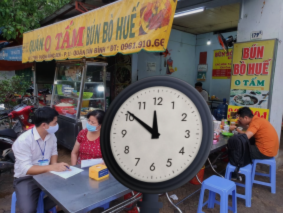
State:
11h51
